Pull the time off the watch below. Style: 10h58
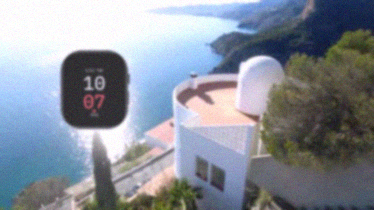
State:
10h07
